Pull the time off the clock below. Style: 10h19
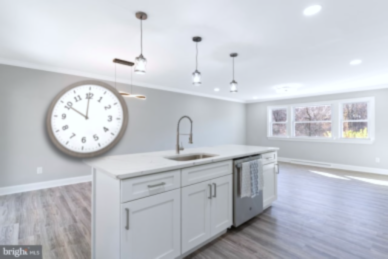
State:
10h00
